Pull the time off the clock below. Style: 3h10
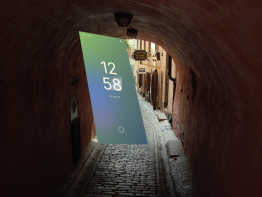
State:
12h58
